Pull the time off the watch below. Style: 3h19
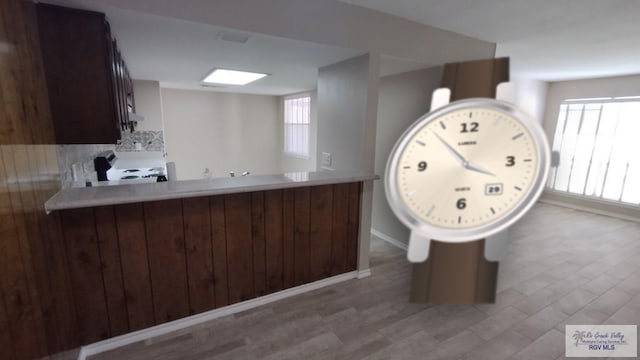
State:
3h53
